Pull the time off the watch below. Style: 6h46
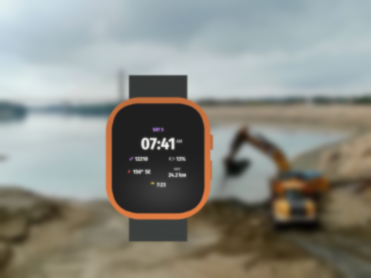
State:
7h41
